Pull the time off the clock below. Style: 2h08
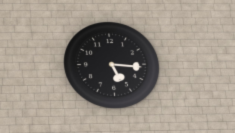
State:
5h16
